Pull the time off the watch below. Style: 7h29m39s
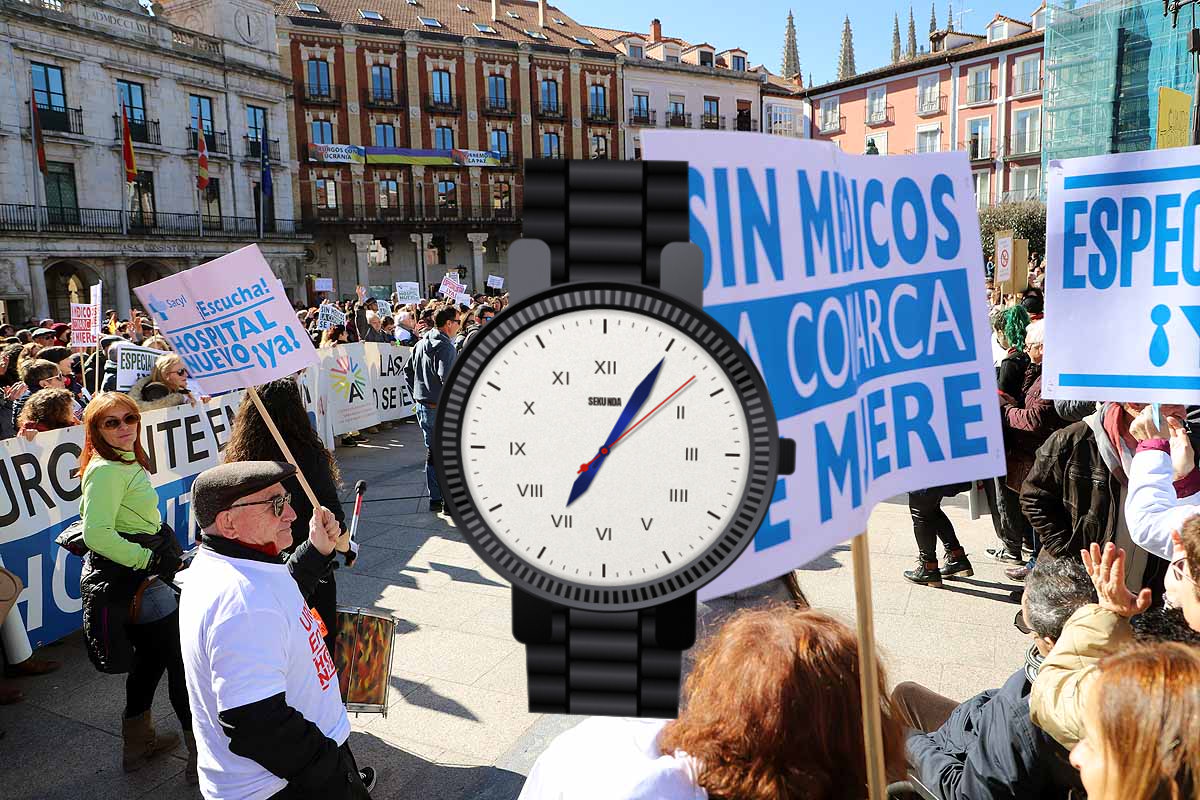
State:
7h05m08s
